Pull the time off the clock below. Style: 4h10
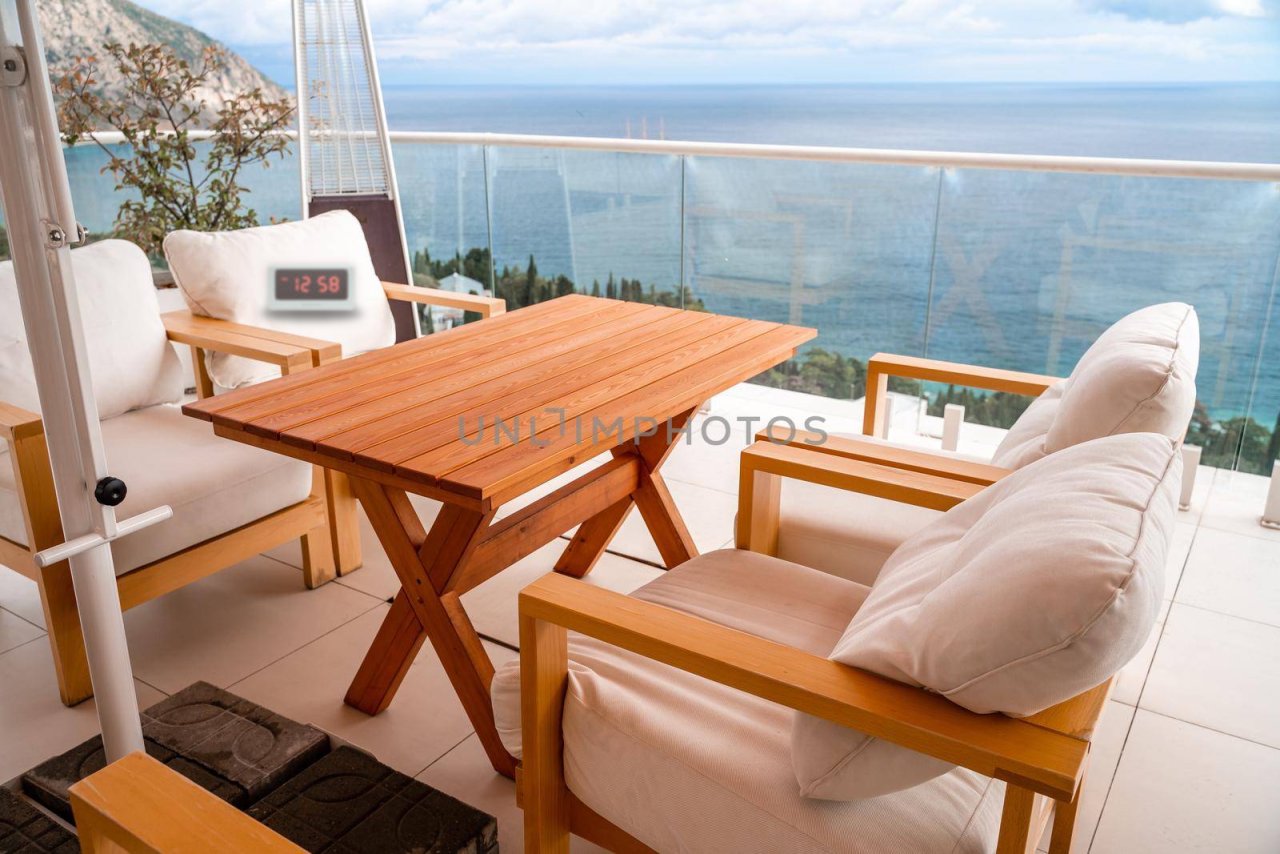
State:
12h58
